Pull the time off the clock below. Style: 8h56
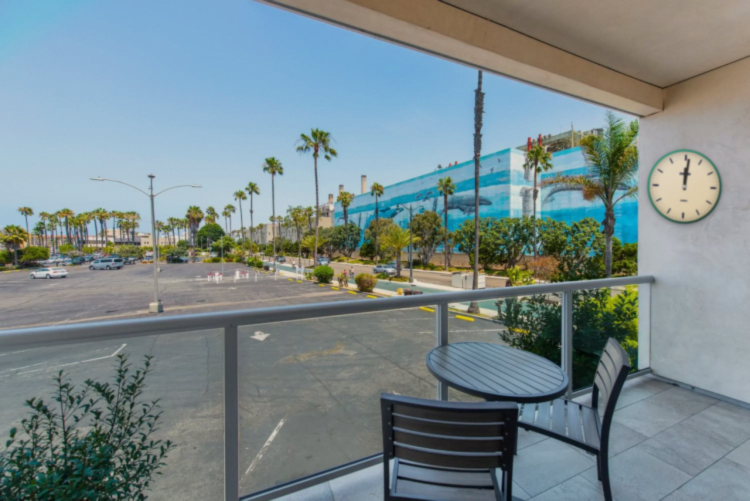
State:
12h01
